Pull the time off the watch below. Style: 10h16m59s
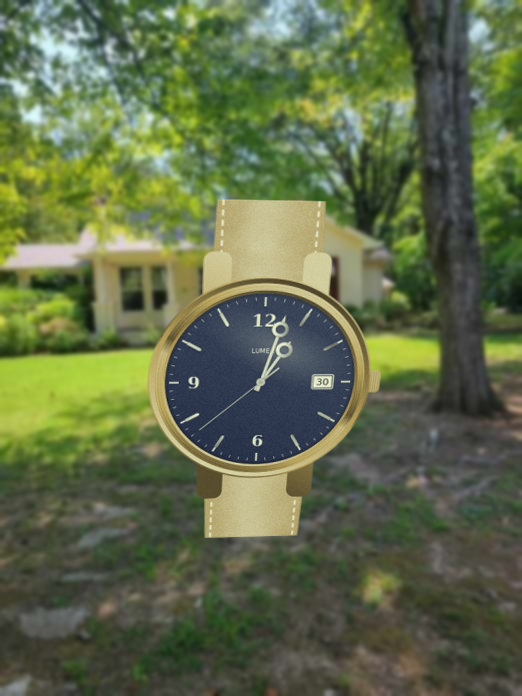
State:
1h02m38s
